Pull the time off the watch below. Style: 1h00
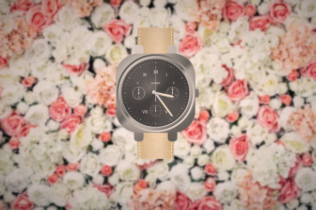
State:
3h24
